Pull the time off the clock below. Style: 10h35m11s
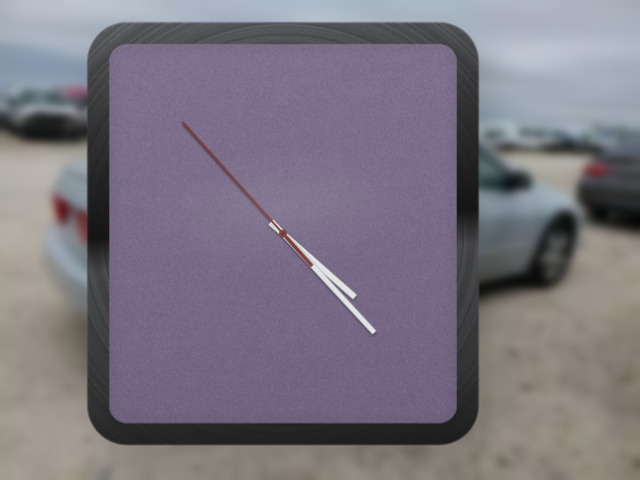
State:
4h22m53s
